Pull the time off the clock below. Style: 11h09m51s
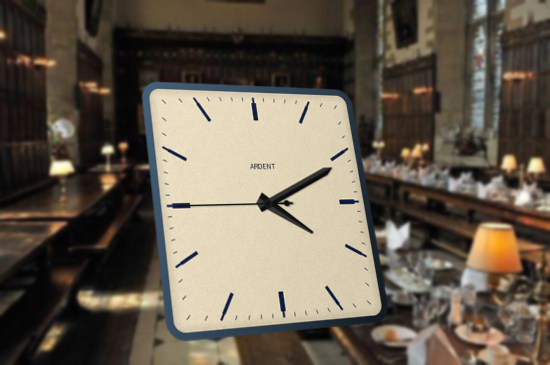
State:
4h10m45s
